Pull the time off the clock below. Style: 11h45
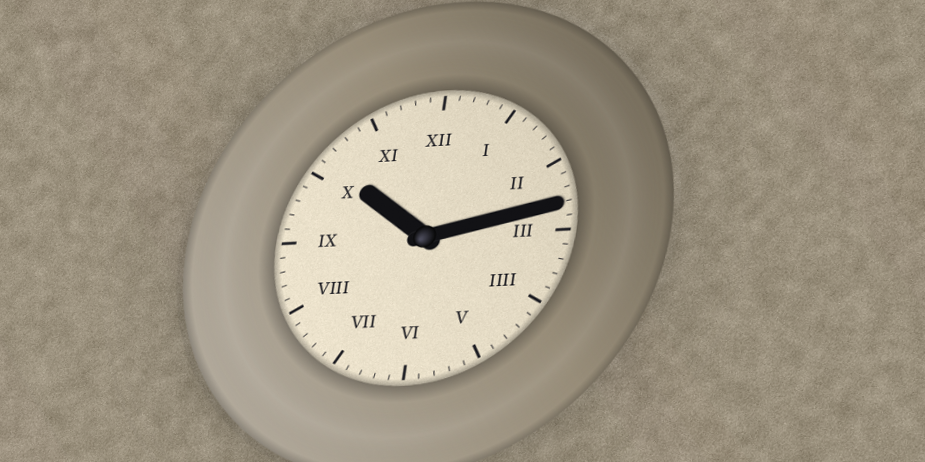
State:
10h13
